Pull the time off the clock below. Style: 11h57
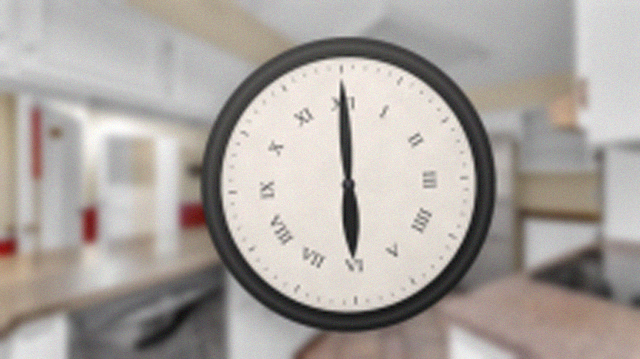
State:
6h00
